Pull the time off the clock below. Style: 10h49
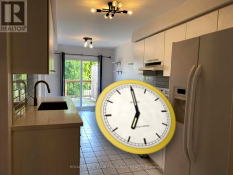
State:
7h00
